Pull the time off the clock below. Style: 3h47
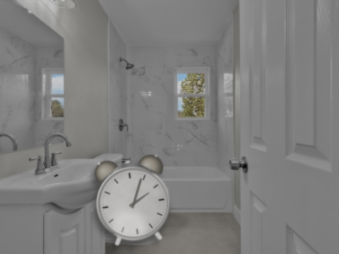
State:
2h04
